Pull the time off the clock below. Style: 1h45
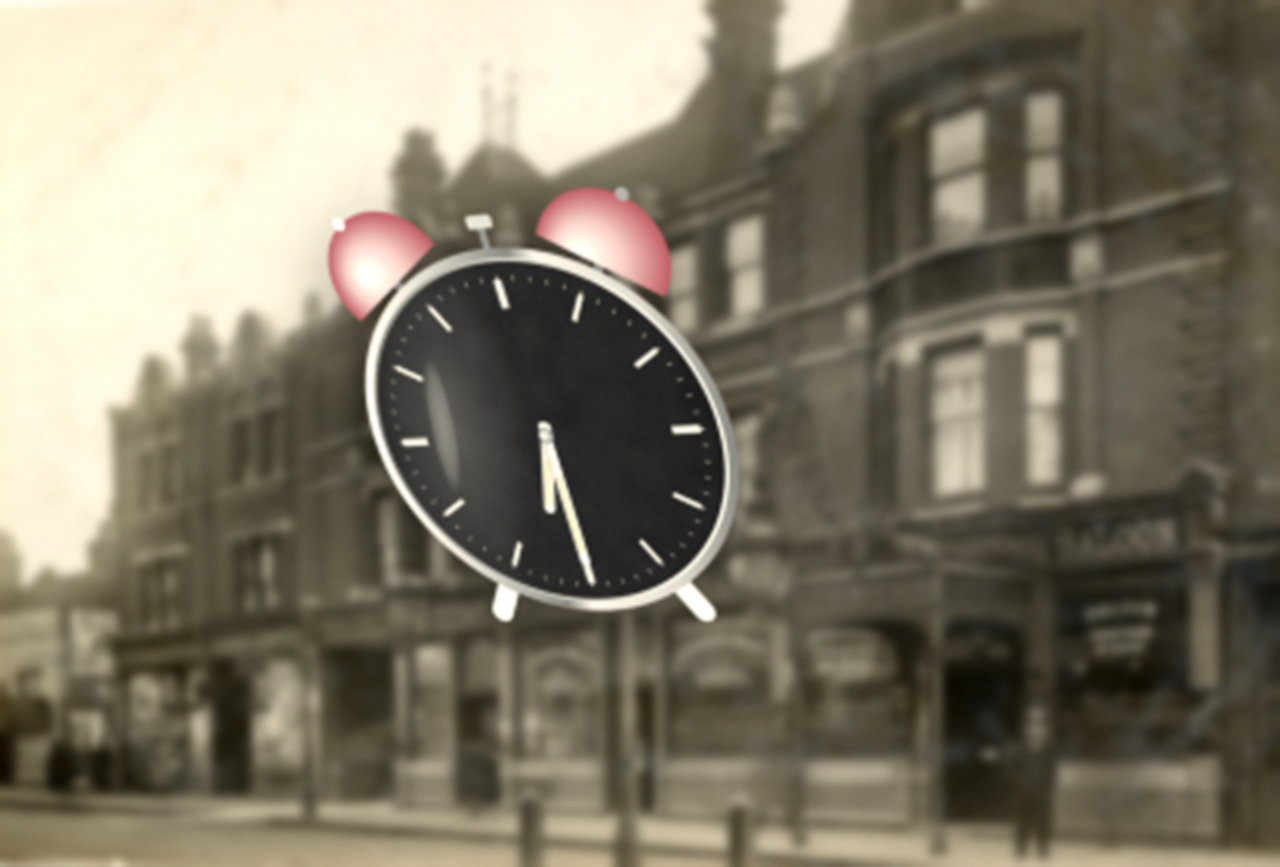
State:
6h30
